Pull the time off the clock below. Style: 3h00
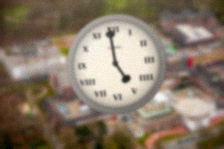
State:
4h59
